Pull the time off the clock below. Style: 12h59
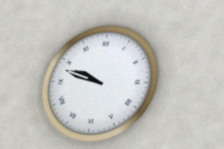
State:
9h48
